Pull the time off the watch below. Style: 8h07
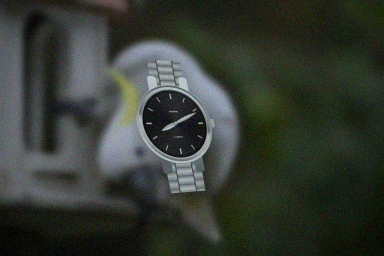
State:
8h11
